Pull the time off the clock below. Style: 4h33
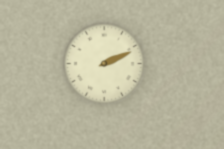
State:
2h11
